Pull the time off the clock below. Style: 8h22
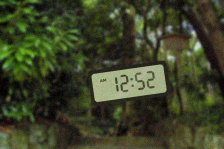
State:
12h52
